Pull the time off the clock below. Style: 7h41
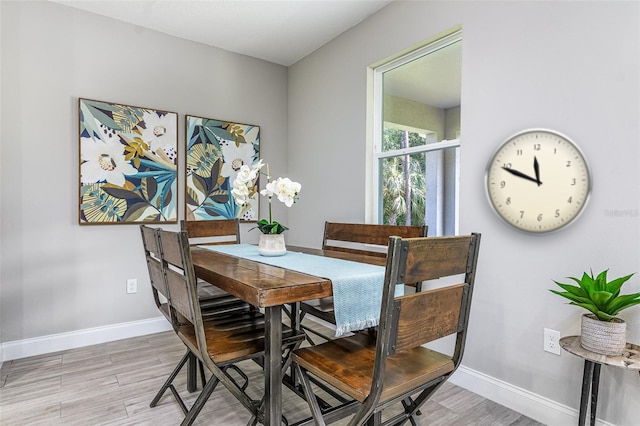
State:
11h49
